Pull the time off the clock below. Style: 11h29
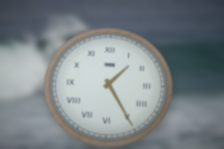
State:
1h25
